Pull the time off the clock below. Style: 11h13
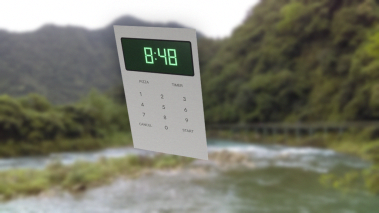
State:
8h48
